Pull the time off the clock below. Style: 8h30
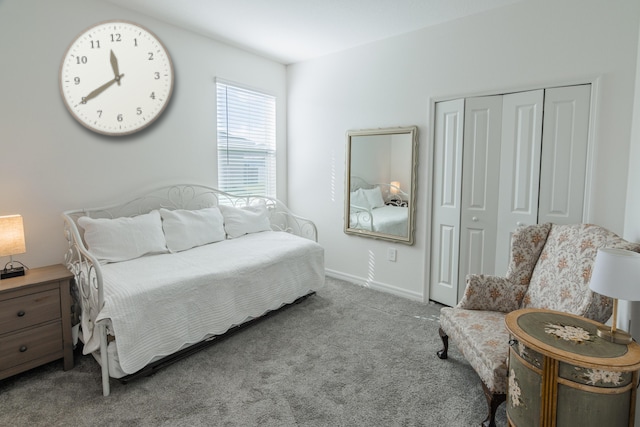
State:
11h40
